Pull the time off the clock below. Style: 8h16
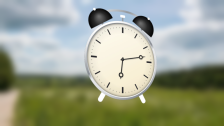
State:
6h13
